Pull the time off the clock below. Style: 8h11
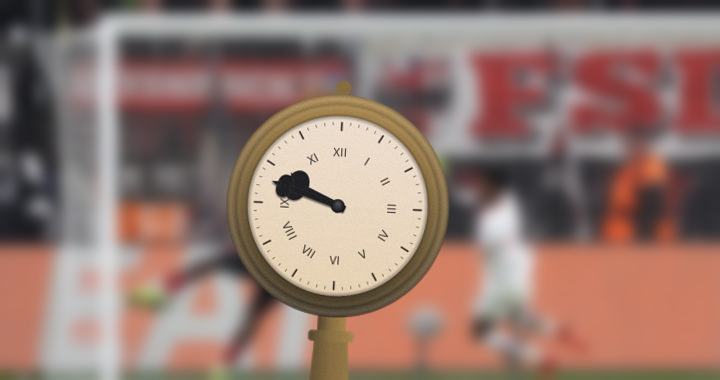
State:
9h48
